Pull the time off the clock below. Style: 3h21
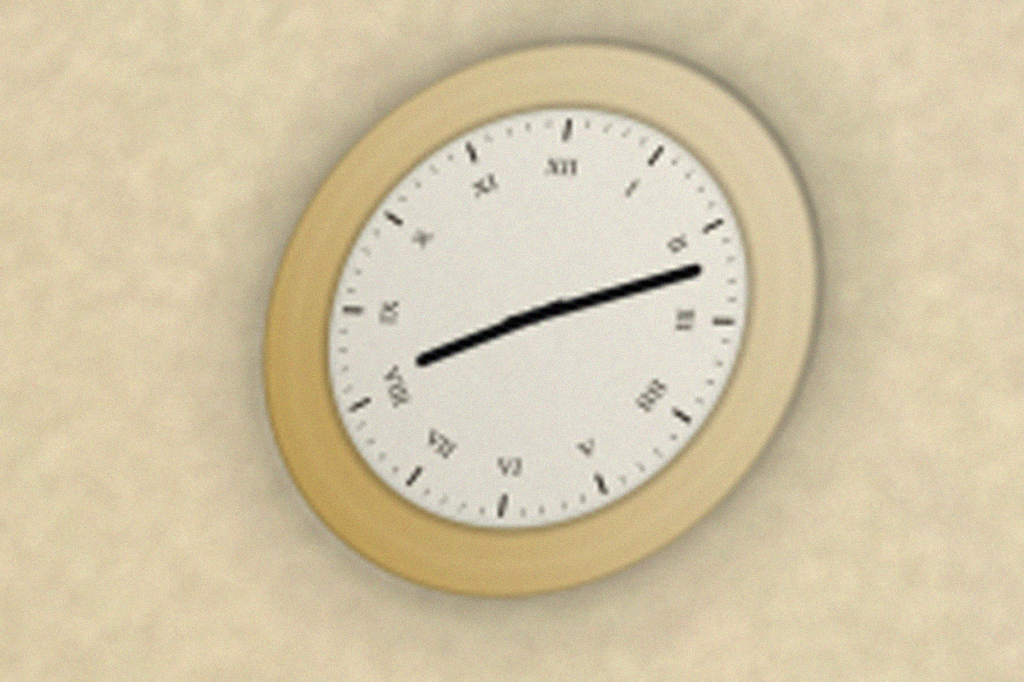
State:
8h12
